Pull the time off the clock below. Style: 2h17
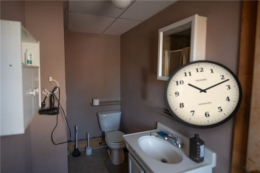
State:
10h12
